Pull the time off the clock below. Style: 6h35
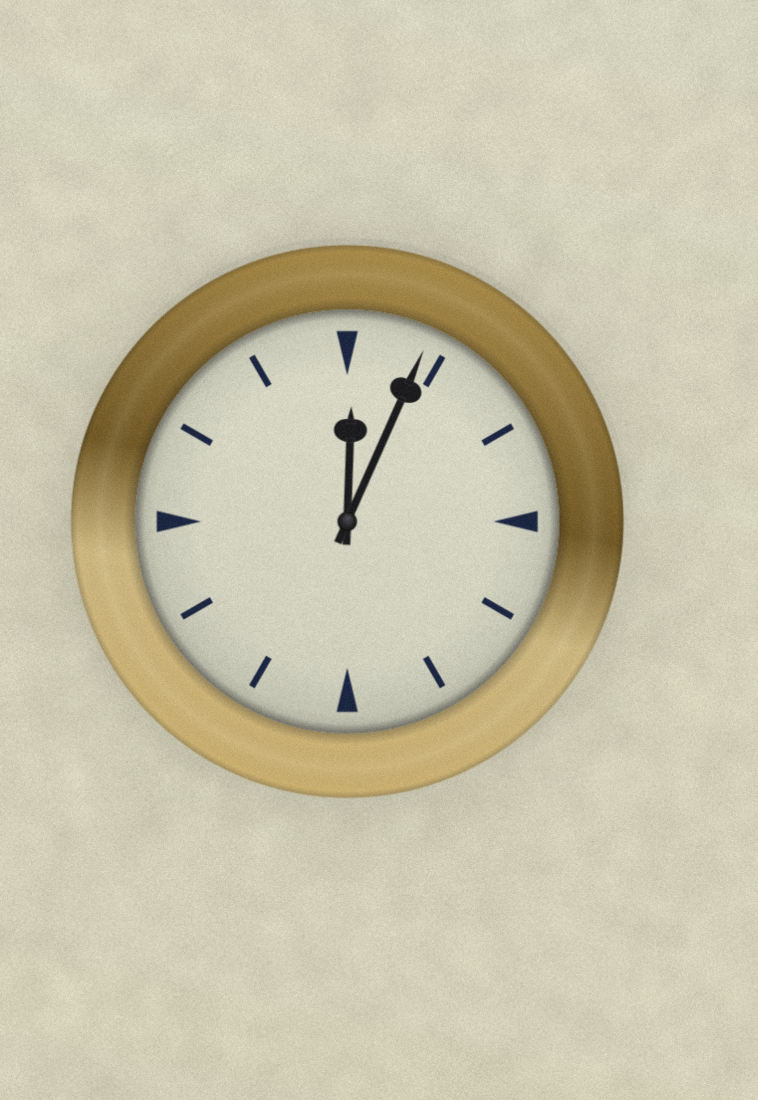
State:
12h04
